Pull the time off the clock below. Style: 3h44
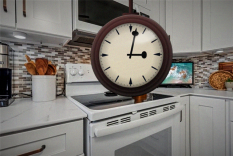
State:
3h02
